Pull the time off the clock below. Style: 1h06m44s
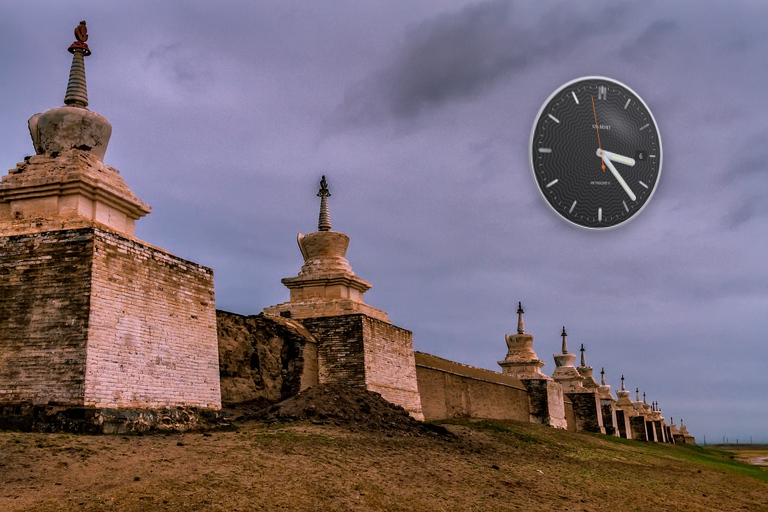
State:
3h22m58s
